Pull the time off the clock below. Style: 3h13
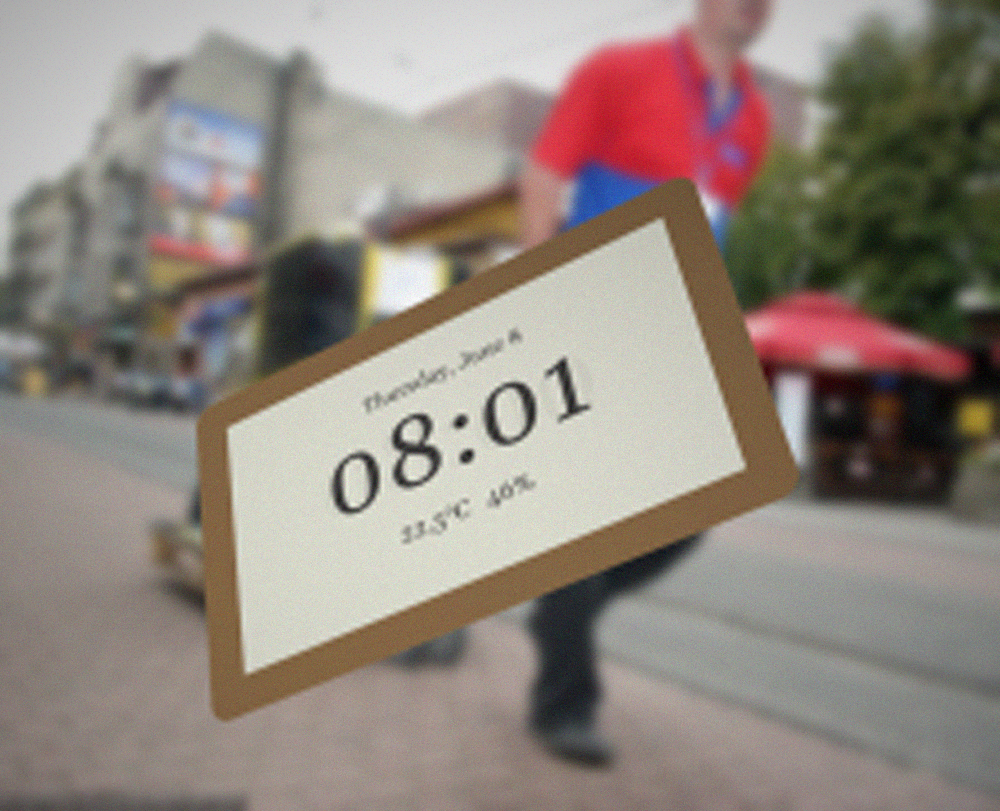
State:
8h01
